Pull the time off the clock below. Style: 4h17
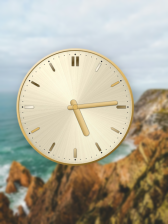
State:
5h14
